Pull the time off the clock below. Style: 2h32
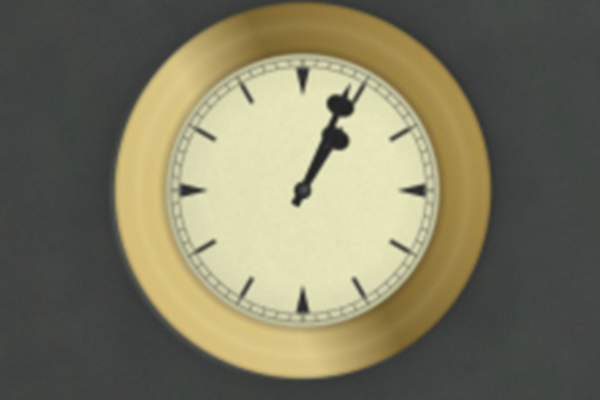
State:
1h04
